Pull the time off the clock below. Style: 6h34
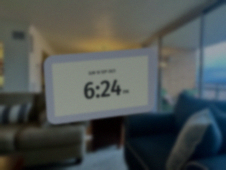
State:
6h24
